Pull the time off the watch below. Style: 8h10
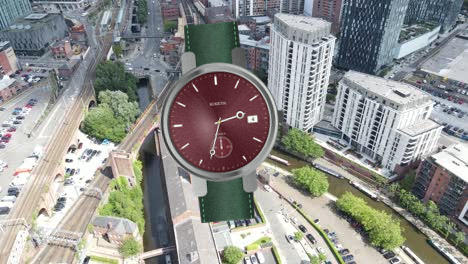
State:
2h33
